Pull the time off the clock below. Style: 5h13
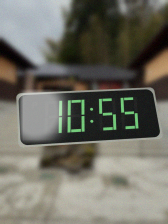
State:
10h55
